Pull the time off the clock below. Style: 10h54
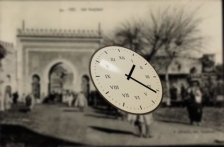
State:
1h21
